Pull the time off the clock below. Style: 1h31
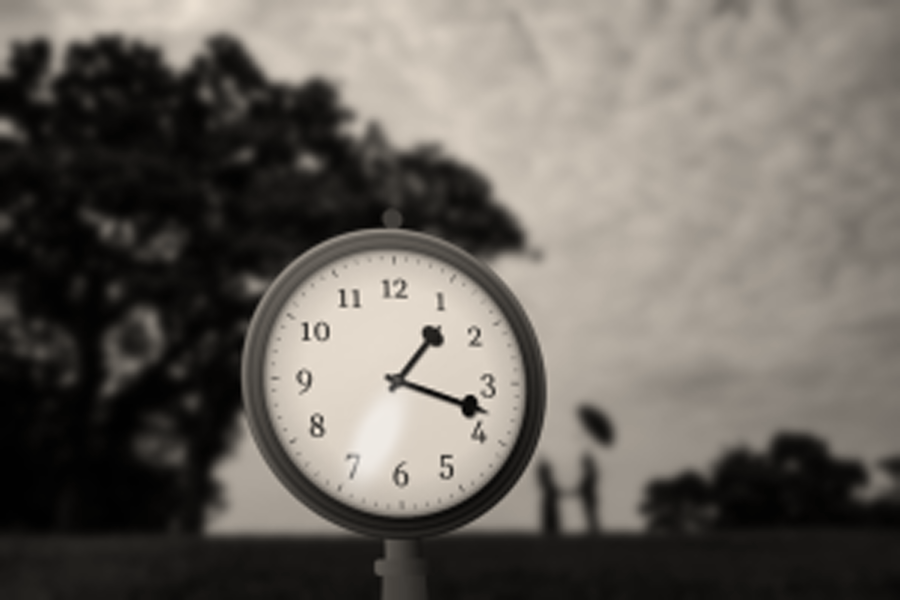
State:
1h18
